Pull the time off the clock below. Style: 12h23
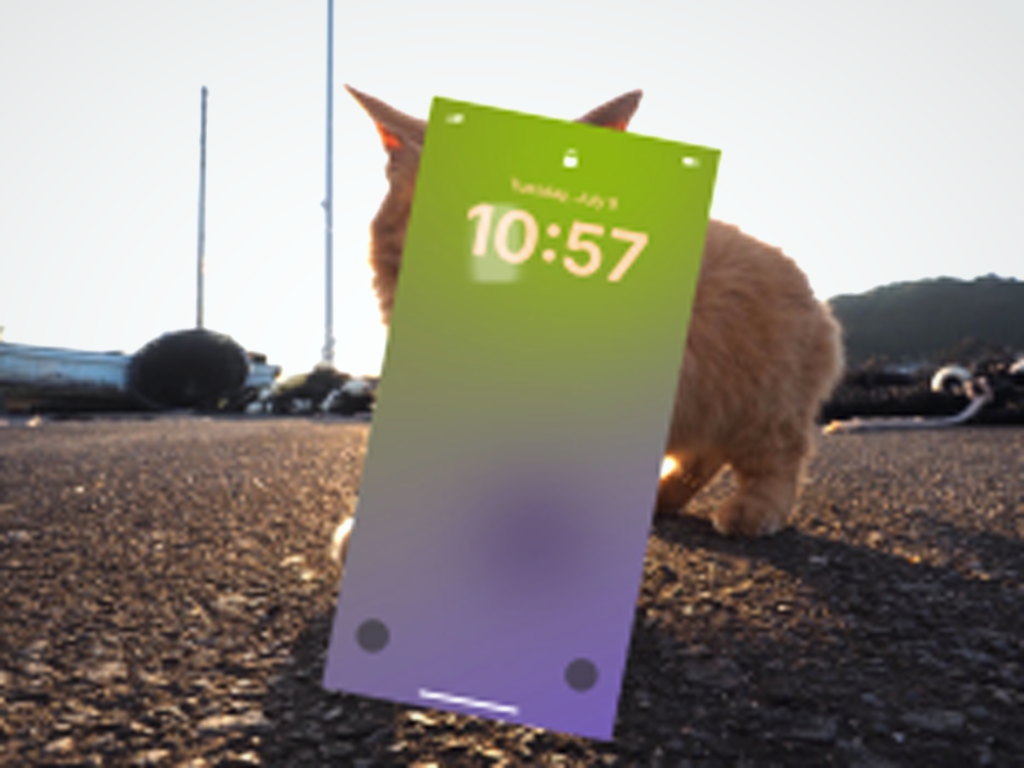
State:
10h57
